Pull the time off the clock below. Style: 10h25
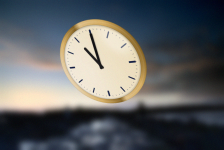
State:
11h00
